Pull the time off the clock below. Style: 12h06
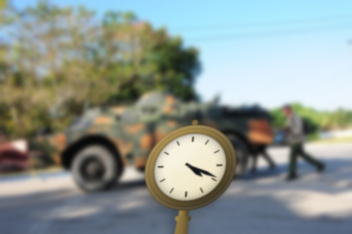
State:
4h19
